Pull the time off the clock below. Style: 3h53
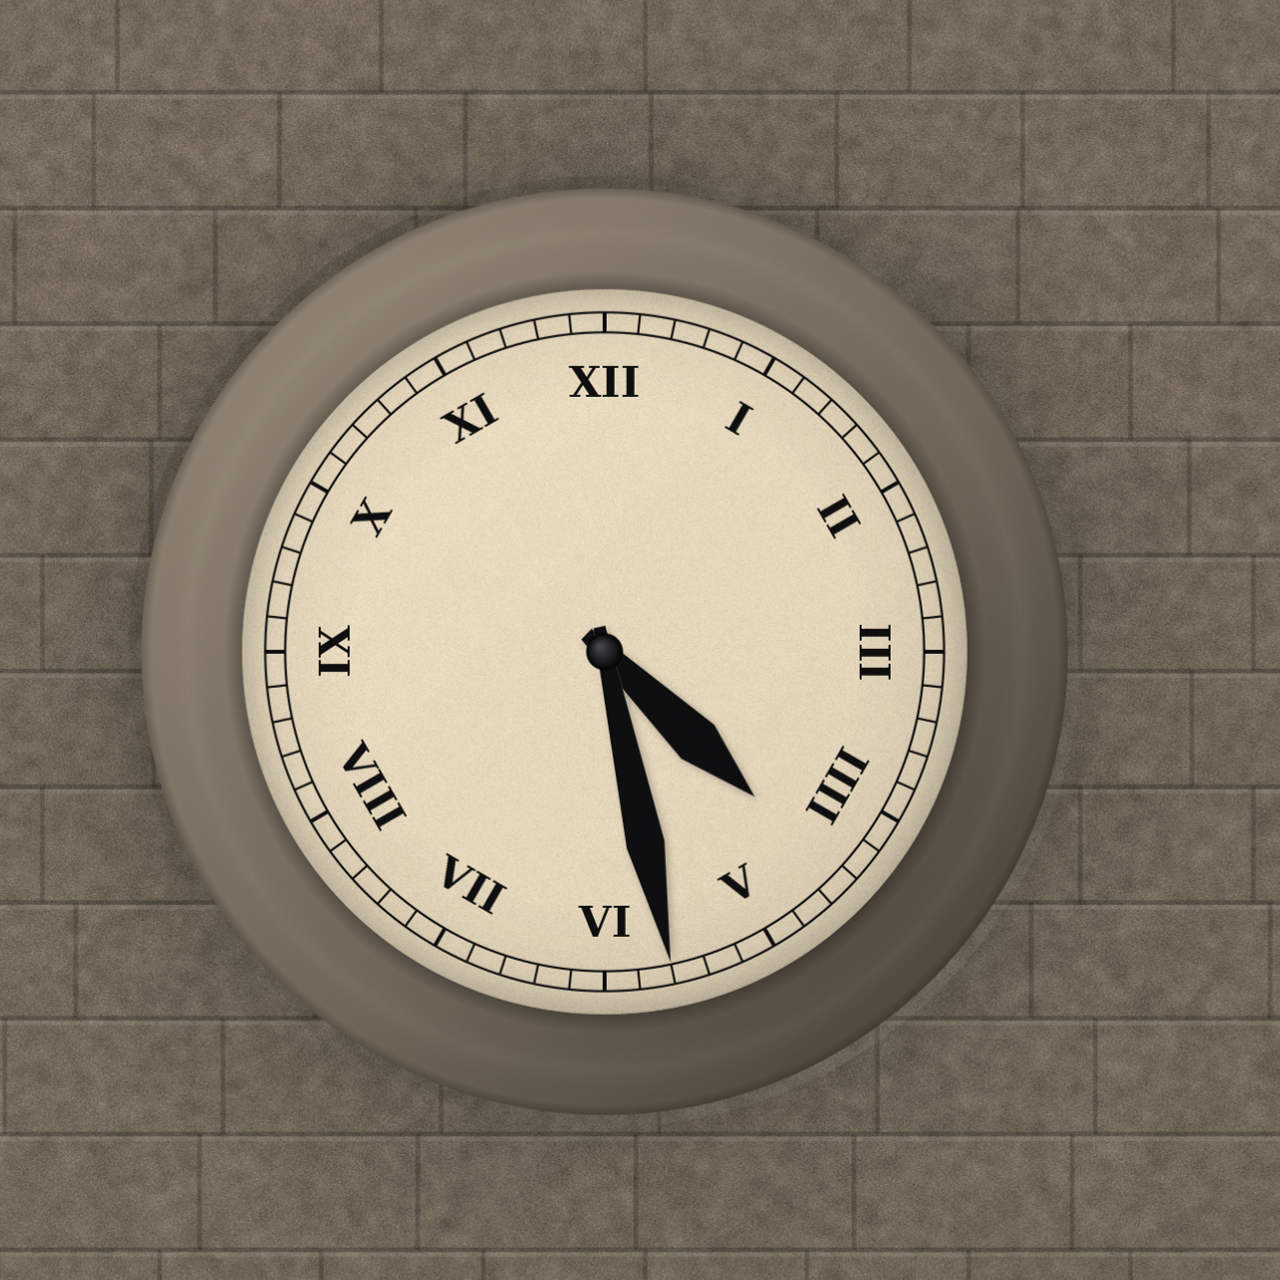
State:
4h28
